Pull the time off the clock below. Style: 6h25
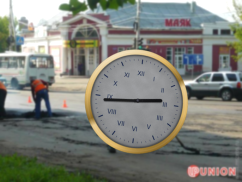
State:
2h44
